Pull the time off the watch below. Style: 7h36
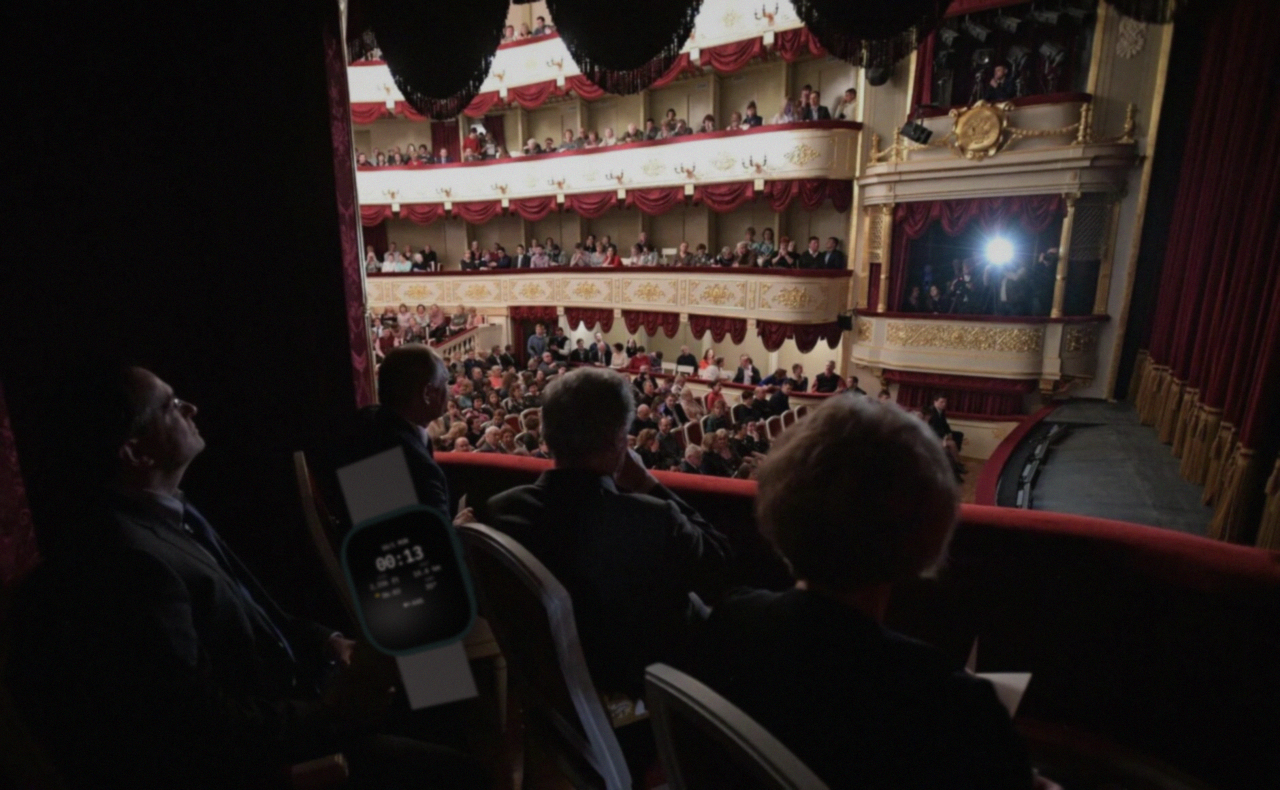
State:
0h13
